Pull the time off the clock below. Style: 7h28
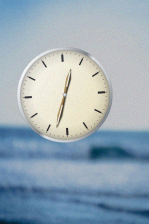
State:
12h33
